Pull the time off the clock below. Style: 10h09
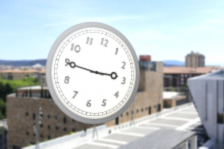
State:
2h45
